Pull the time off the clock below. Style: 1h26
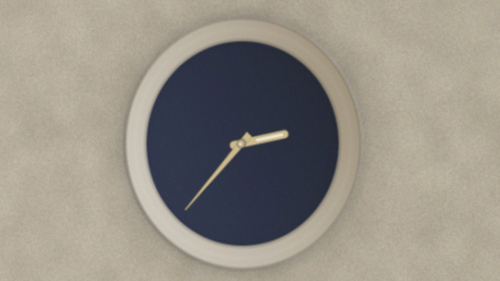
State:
2h37
